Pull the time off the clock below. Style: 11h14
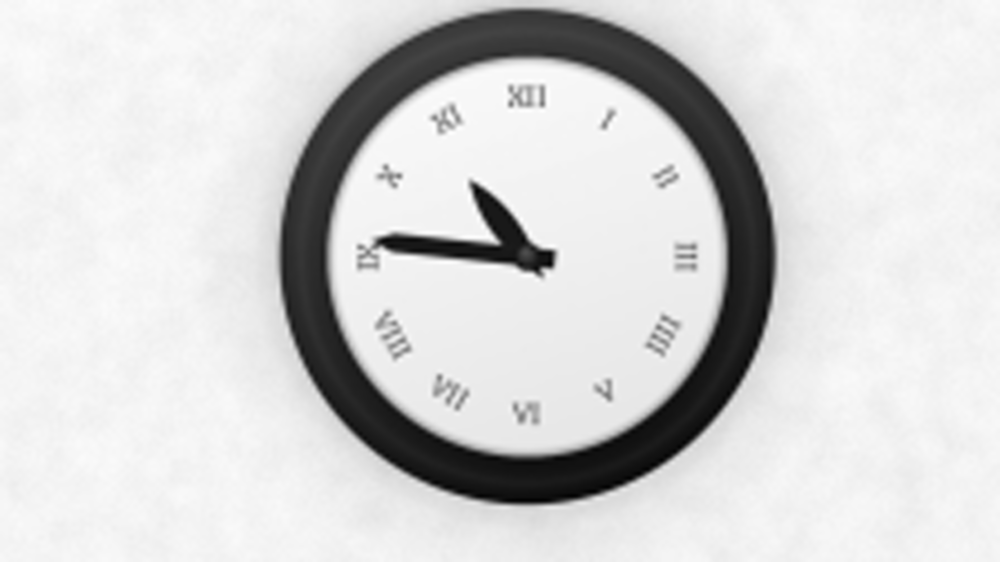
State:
10h46
